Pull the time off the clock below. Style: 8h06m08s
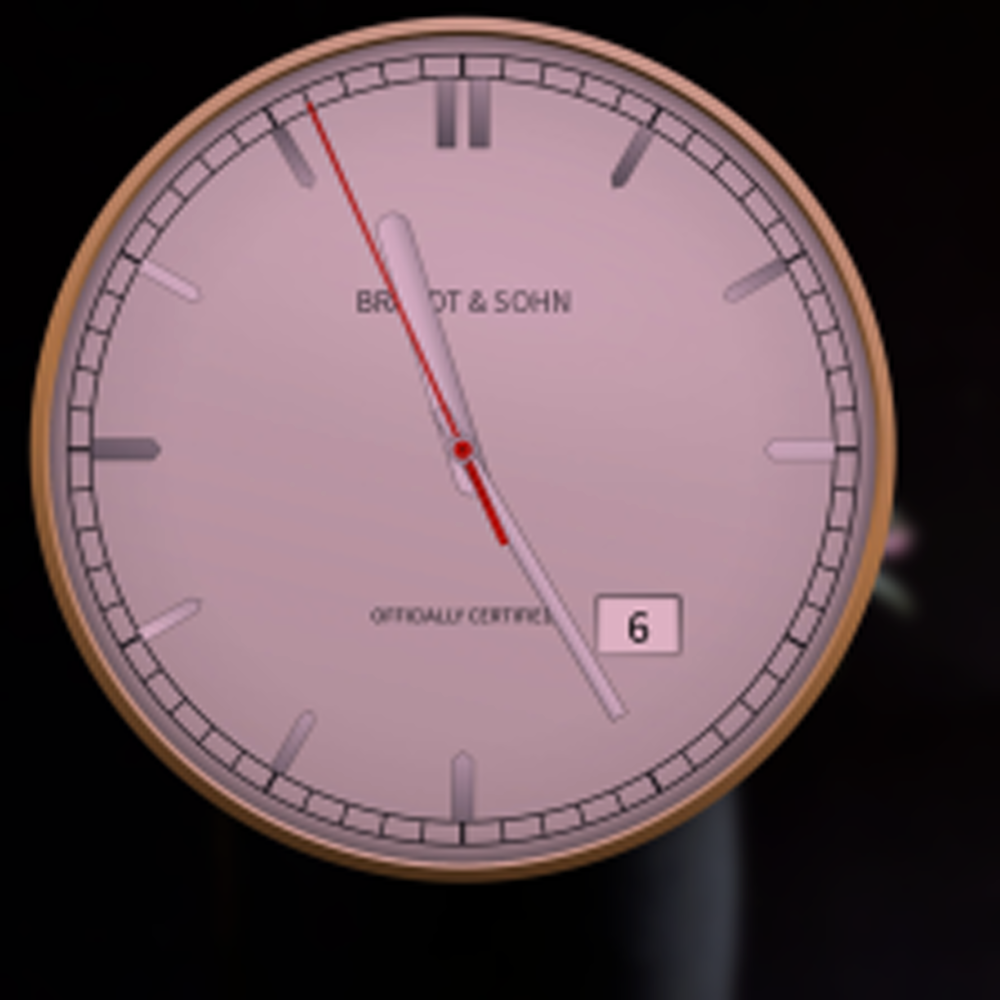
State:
11h24m56s
